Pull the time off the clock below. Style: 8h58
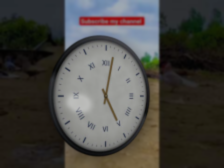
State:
5h02
